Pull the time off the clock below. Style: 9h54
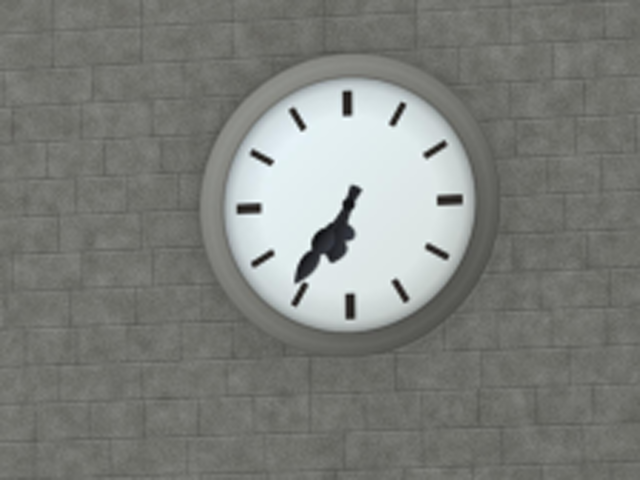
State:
6h36
